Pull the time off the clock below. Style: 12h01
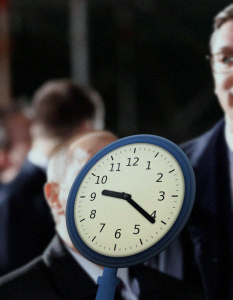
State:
9h21
